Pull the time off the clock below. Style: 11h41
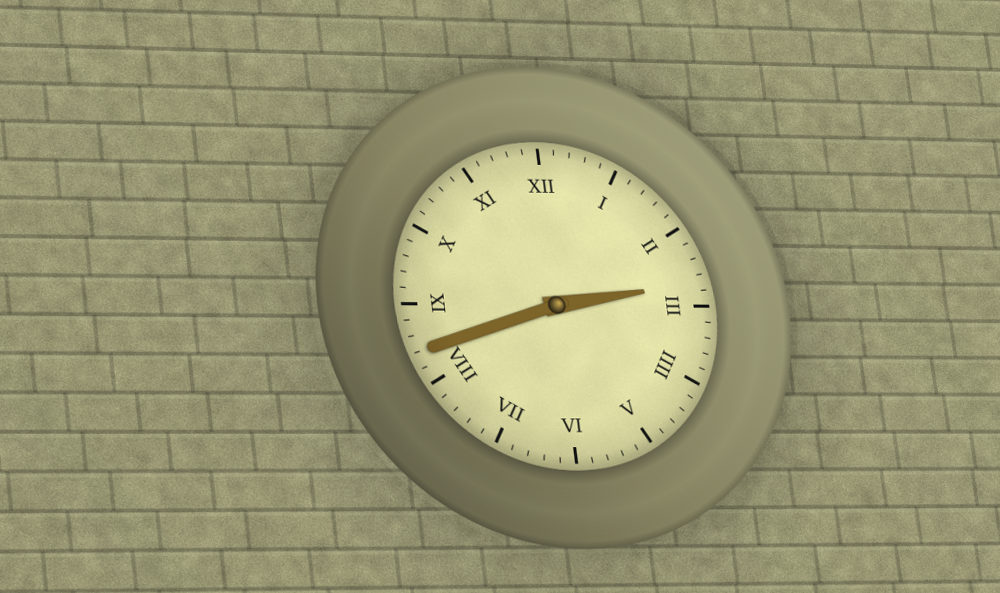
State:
2h42
